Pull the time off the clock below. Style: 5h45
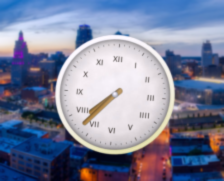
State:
7h37
